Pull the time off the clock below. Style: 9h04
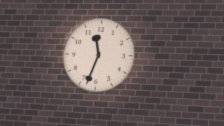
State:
11h33
